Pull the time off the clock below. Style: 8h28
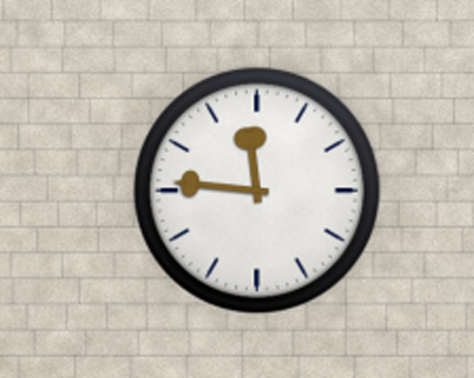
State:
11h46
